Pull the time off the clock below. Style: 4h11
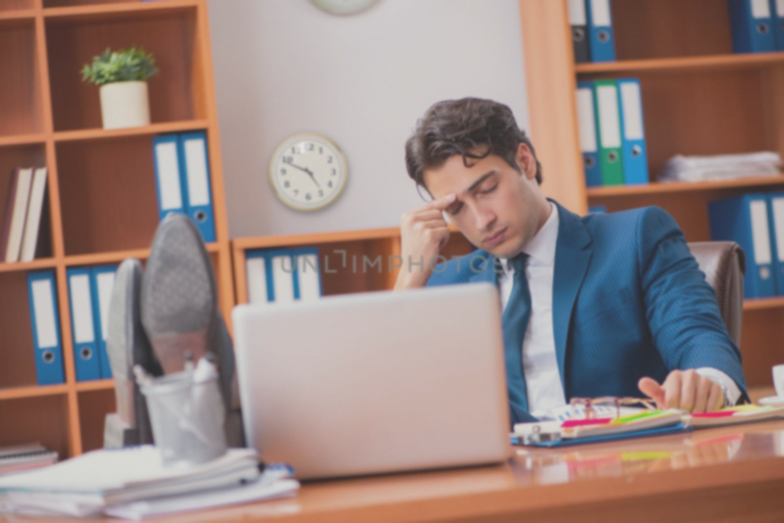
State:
4h49
